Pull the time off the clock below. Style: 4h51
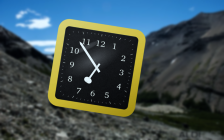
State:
6h53
